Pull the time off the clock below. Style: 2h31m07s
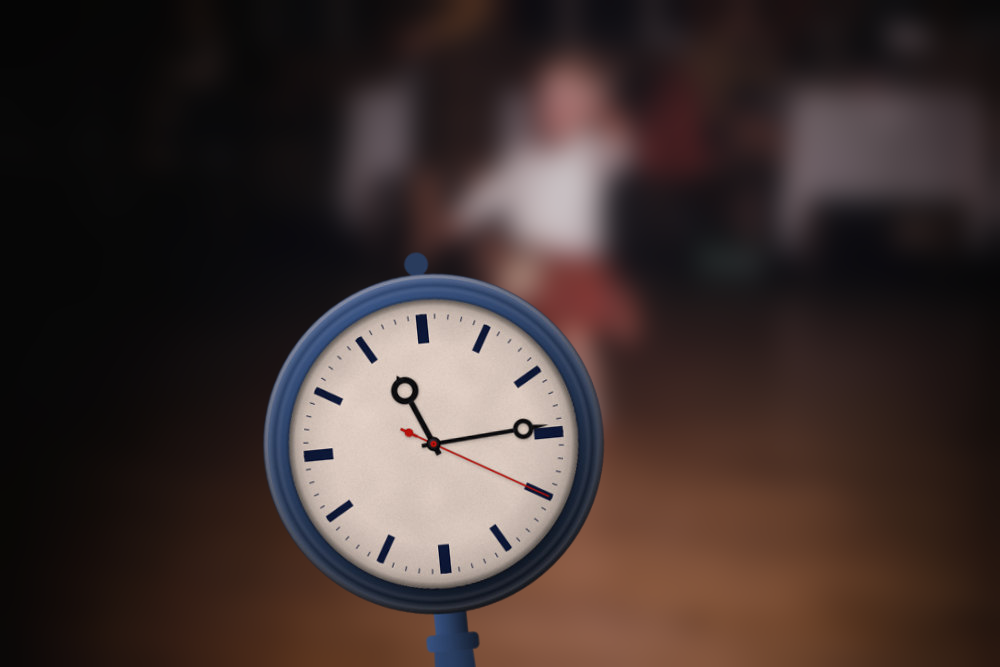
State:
11h14m20s
